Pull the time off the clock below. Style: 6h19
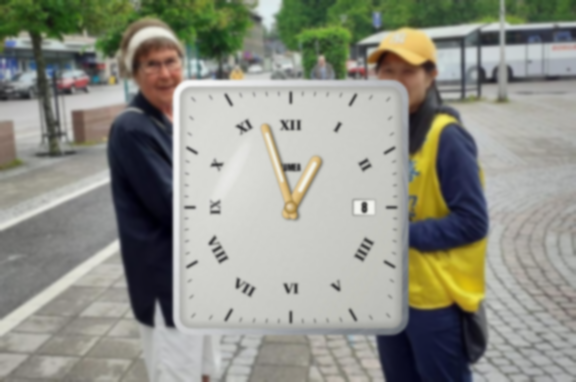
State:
12h57
